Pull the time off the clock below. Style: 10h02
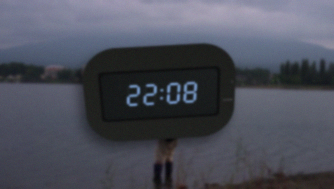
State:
22h08
